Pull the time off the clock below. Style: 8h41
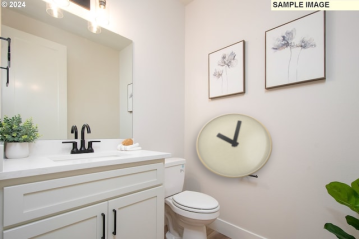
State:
10h02
